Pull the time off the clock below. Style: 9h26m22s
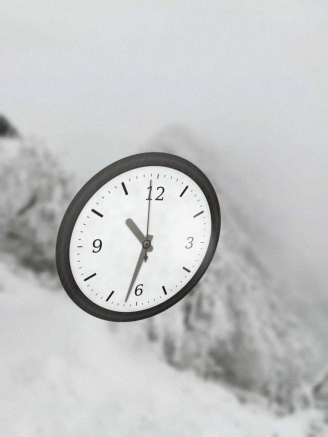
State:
10h31m59s
